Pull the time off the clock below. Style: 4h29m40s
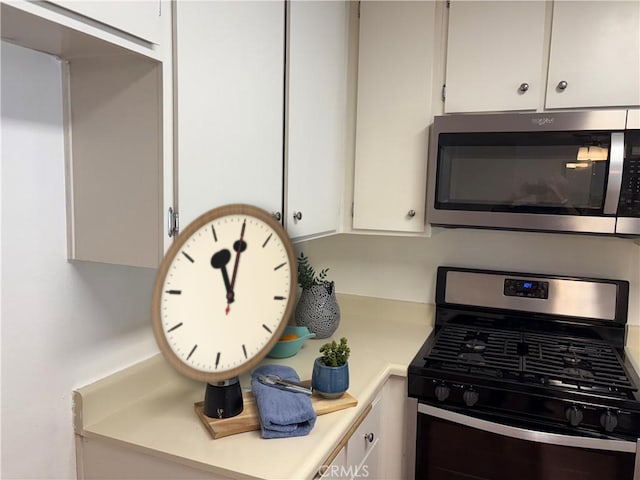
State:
11h00m00s
